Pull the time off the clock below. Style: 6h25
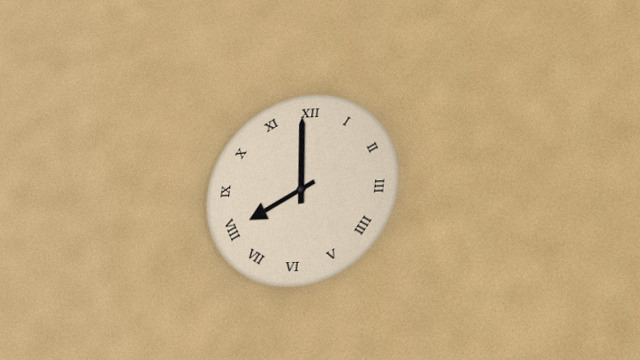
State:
7h59
